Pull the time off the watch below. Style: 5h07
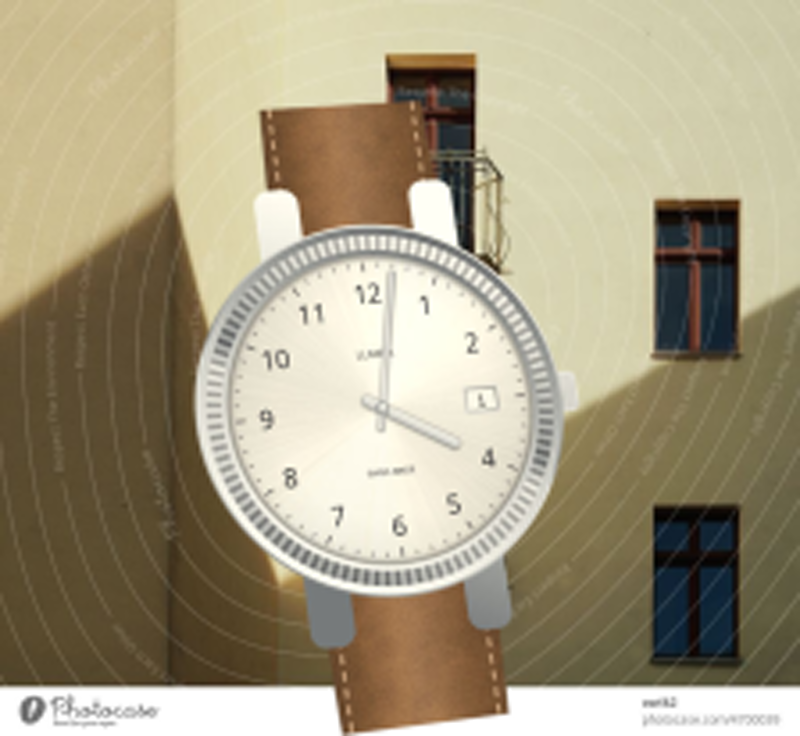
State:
4h02
